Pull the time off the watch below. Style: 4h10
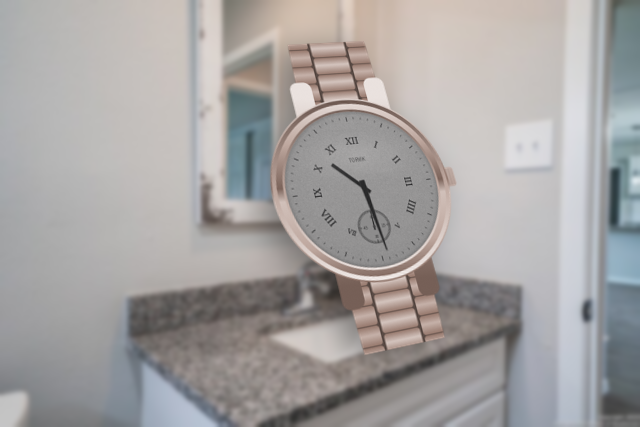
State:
10h29
